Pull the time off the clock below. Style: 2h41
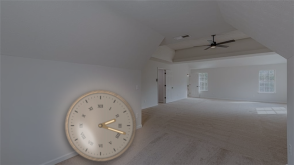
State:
2h18
